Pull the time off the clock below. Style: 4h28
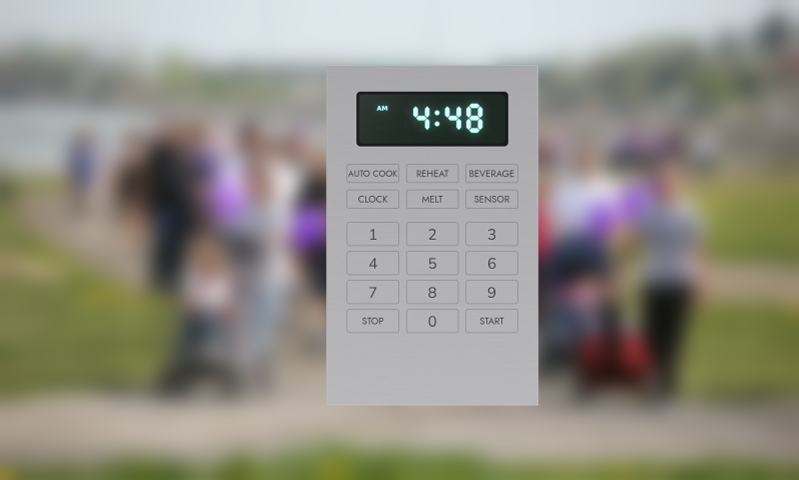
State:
4h48
